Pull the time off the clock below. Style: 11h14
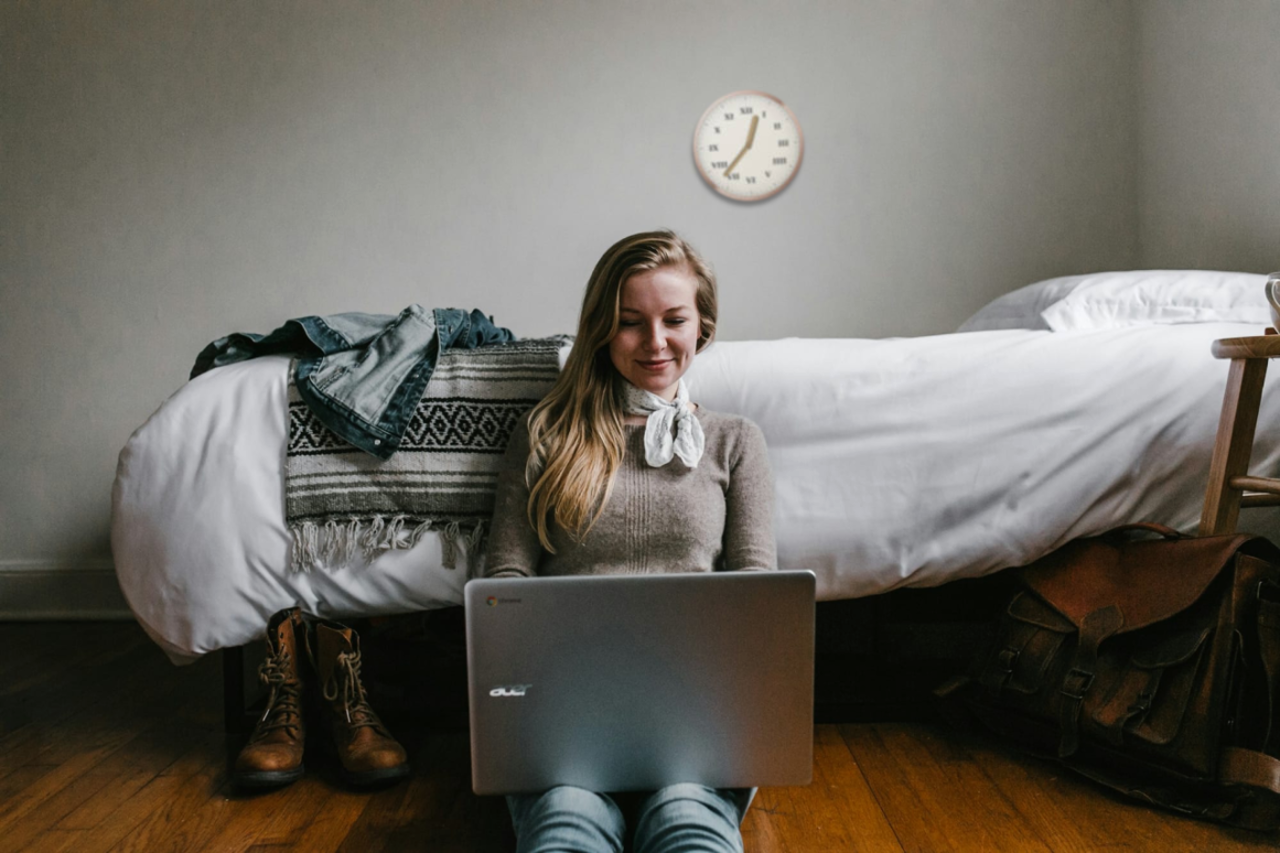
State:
12h37
